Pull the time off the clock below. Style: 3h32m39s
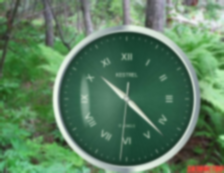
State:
10h22m31s
